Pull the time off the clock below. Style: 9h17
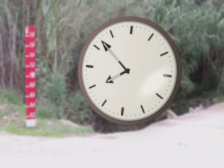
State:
7h52
